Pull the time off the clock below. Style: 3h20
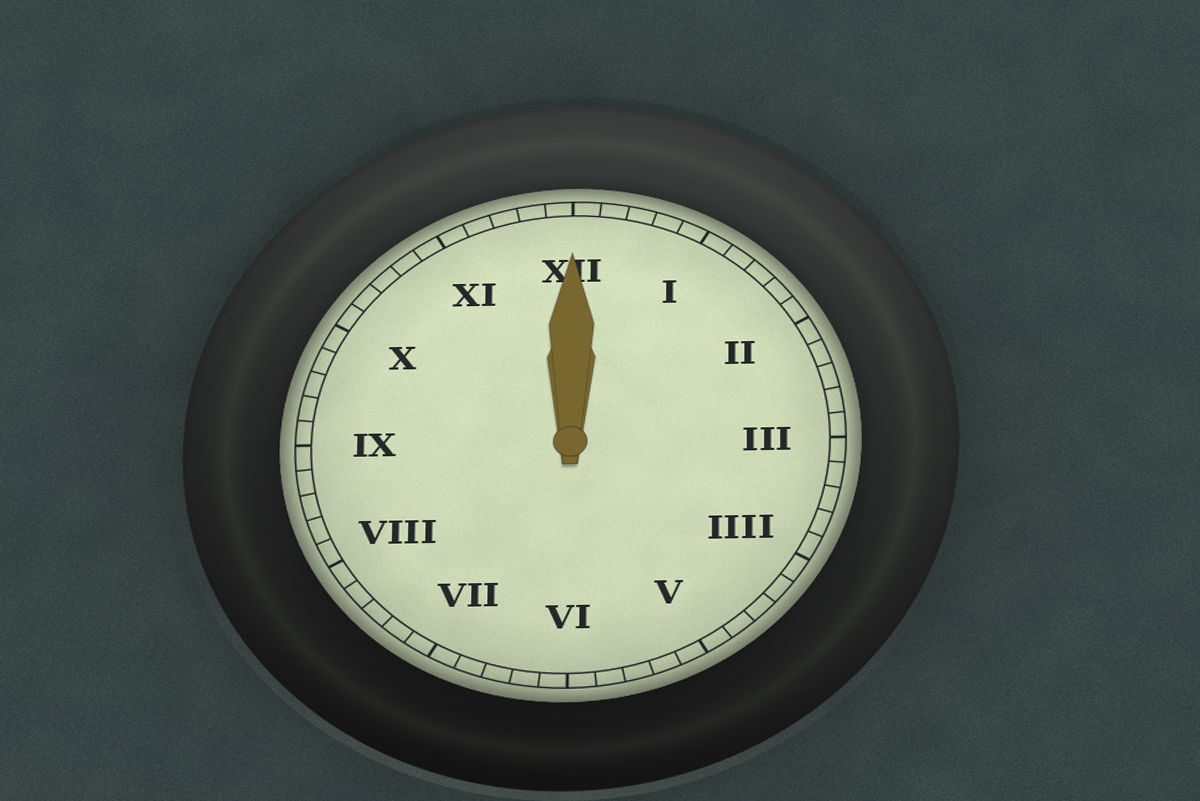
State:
12h00
